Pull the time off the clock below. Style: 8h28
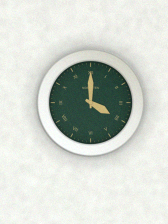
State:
4h00
